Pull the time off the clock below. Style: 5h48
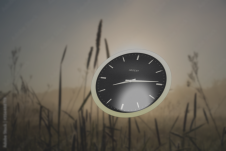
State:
8h14
